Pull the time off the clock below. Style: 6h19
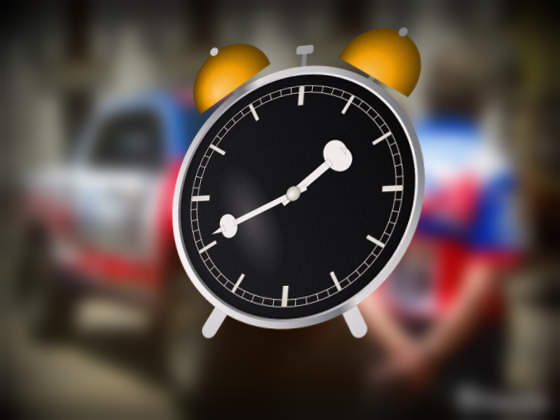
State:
1h41
